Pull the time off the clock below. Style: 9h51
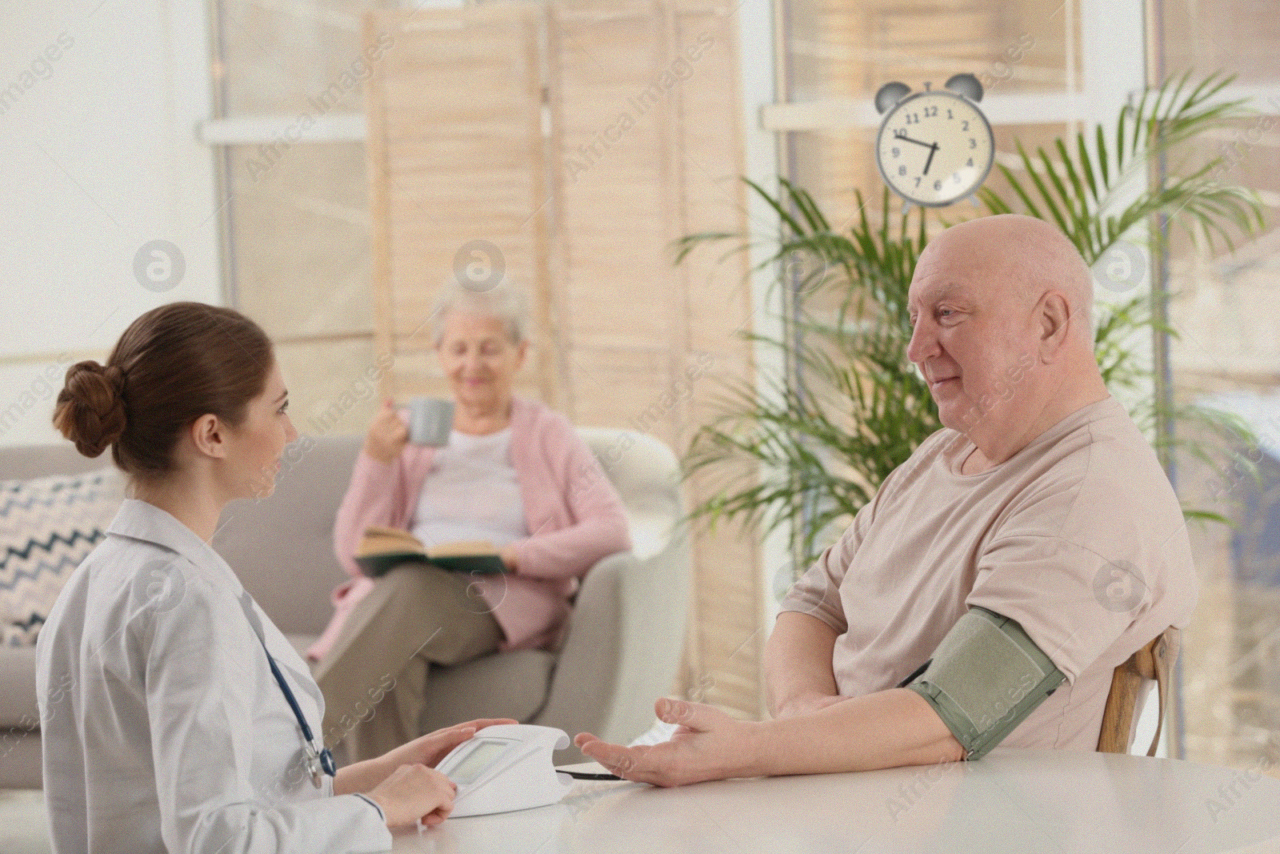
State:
6h49
